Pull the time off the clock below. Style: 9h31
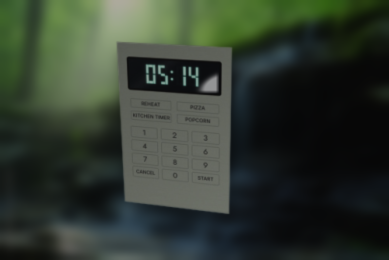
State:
5h14
